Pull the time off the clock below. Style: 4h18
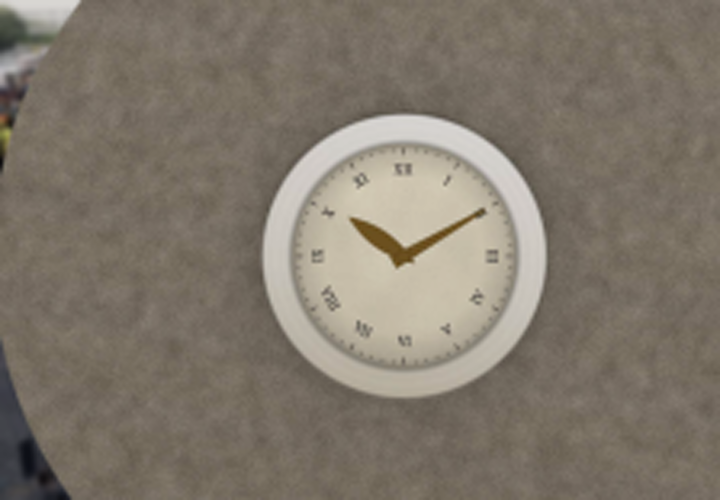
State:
10h10
